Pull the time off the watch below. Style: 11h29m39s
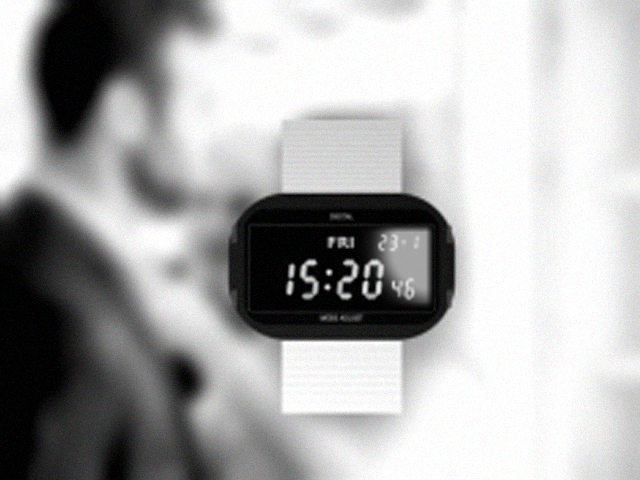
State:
15h20m46s
